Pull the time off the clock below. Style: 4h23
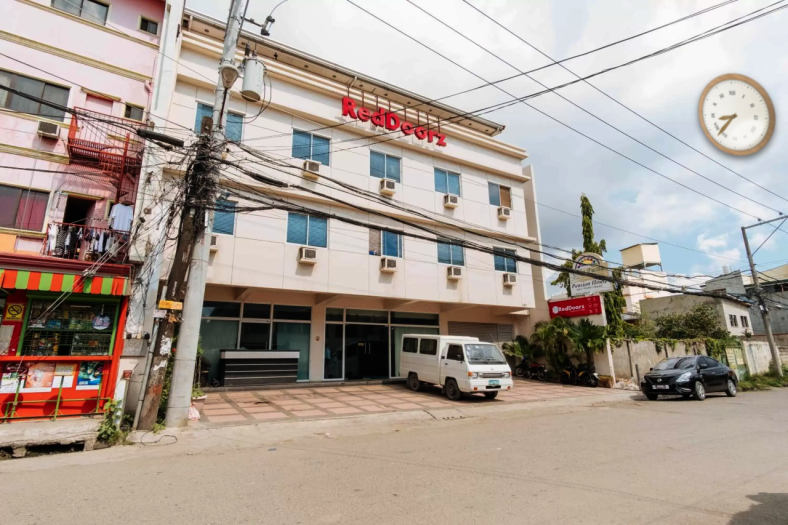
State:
8h37
